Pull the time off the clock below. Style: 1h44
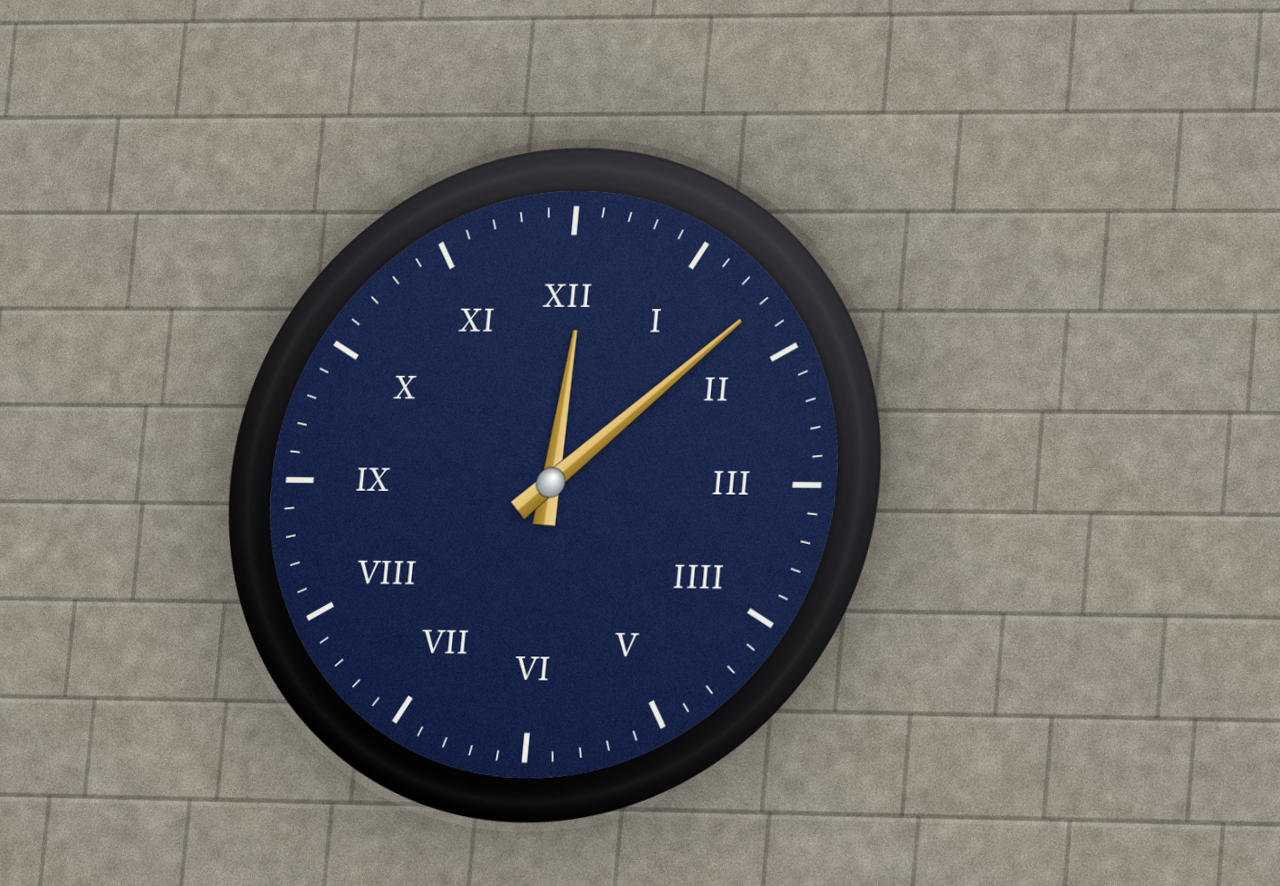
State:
12h08
